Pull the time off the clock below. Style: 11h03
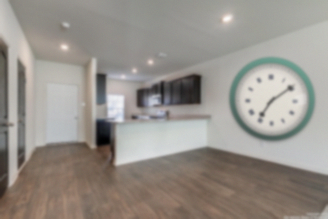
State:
7h09
